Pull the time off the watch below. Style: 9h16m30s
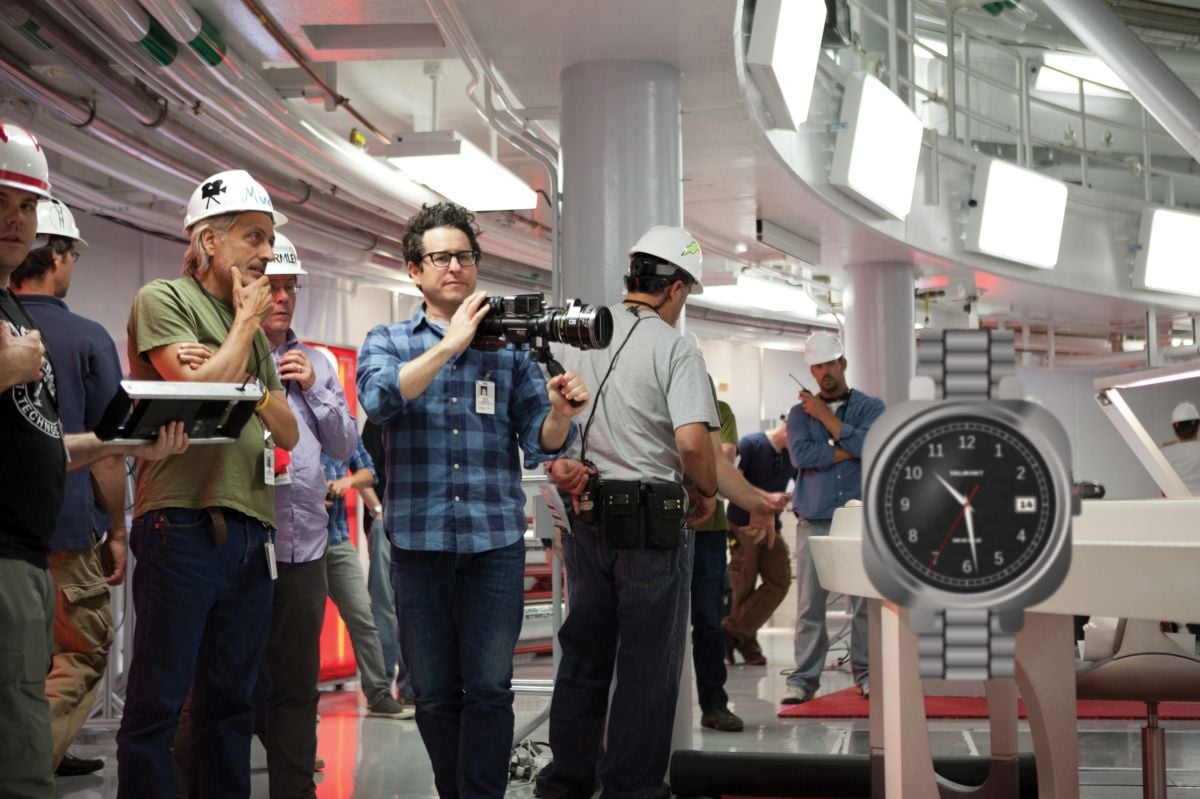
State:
10h28m35s
